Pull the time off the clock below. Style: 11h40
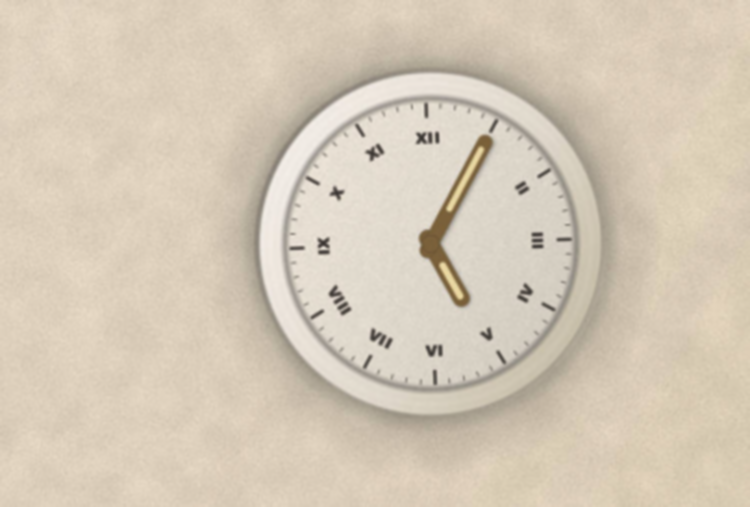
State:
5h05
